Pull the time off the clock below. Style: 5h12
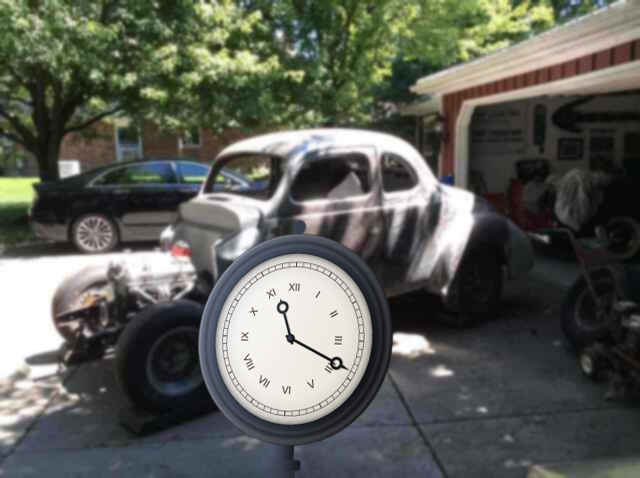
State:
11h19
